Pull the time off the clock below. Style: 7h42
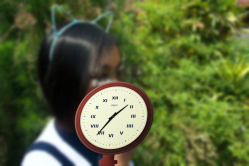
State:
1h36
